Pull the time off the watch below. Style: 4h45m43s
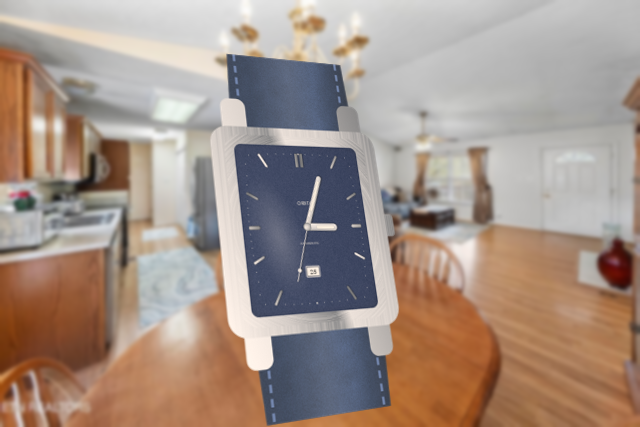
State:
3h03m33s
